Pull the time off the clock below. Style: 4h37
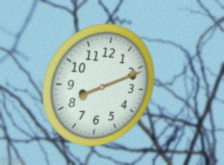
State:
8h11
